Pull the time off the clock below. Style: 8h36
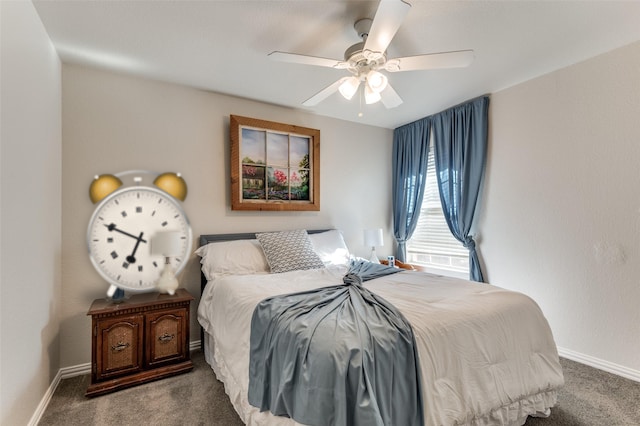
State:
6h49
